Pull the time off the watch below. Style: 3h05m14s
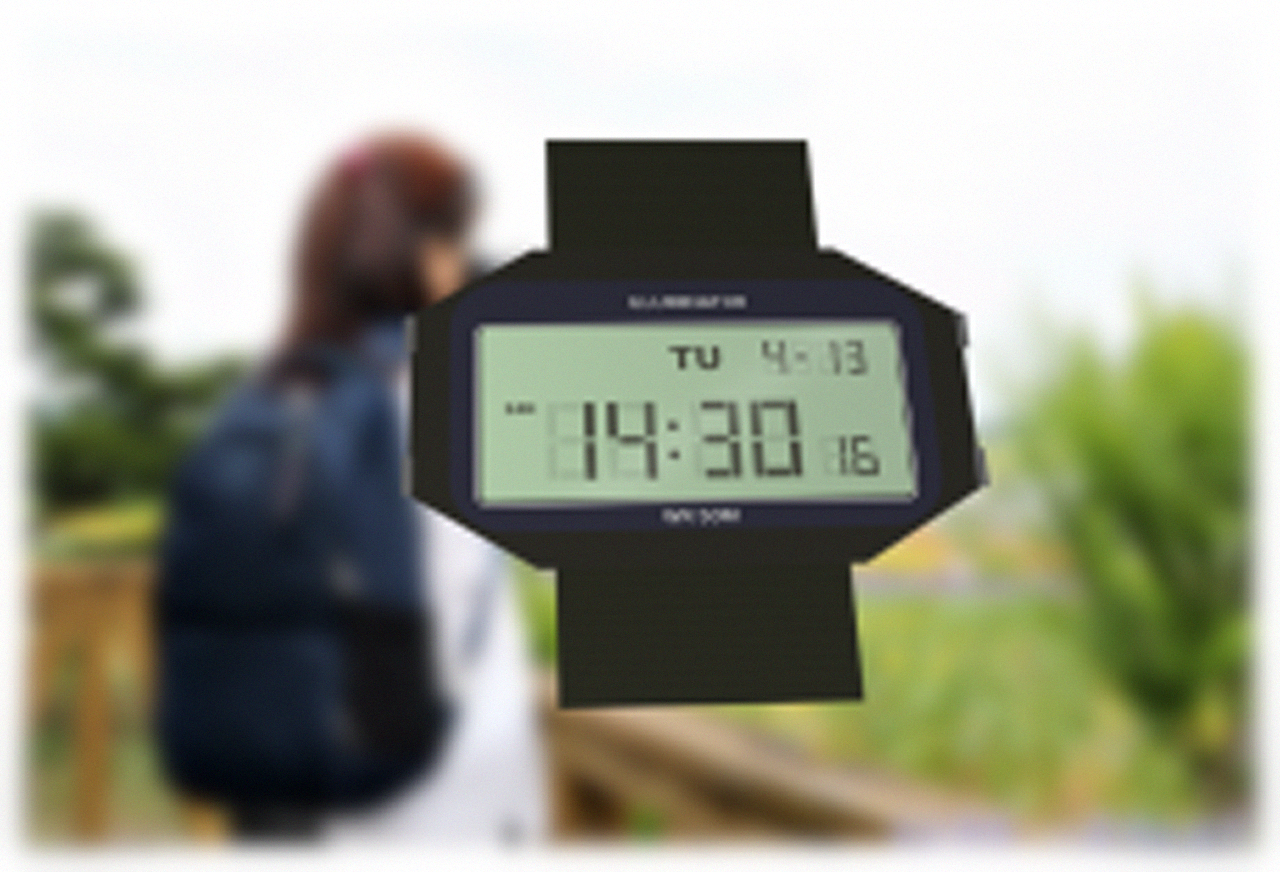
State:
14h30m16s
